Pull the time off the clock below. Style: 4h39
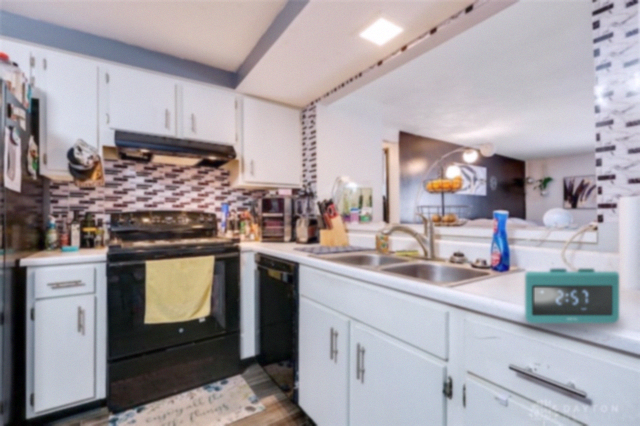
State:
2h57
